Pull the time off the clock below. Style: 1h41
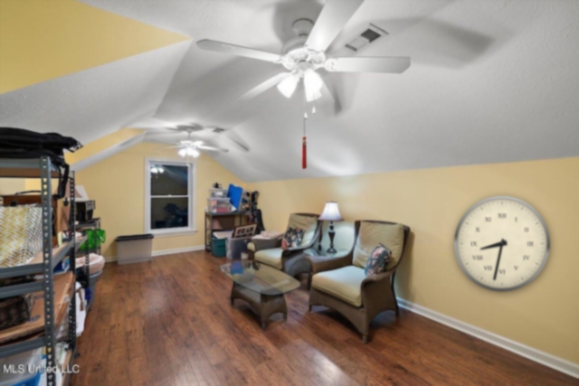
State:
8h32
